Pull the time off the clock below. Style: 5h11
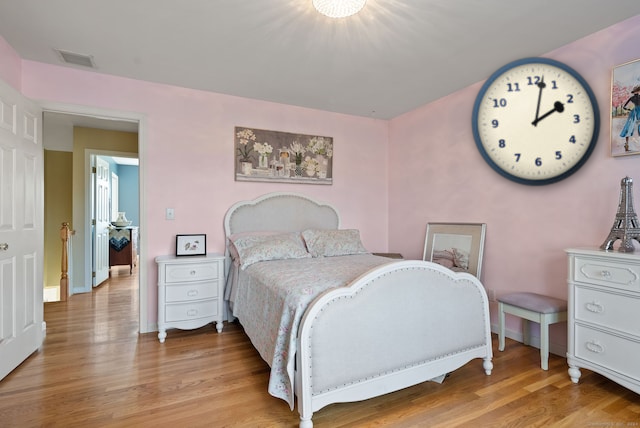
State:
2h02
